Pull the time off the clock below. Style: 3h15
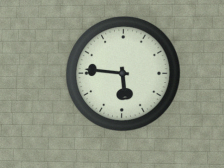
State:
5h46
